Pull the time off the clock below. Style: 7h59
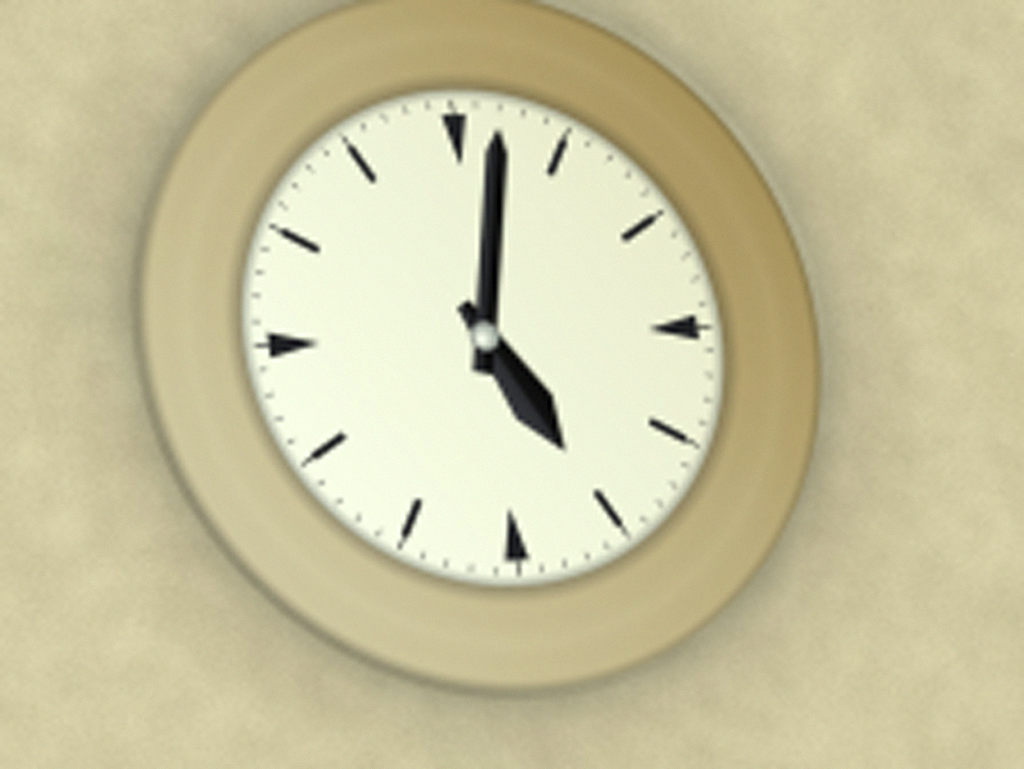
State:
5h02
